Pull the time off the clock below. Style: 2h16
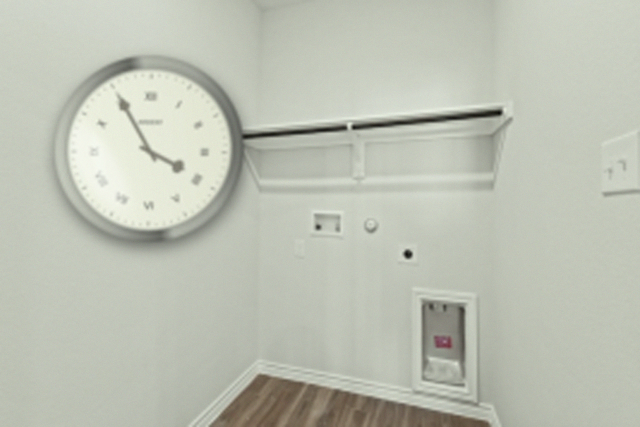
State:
3h55
